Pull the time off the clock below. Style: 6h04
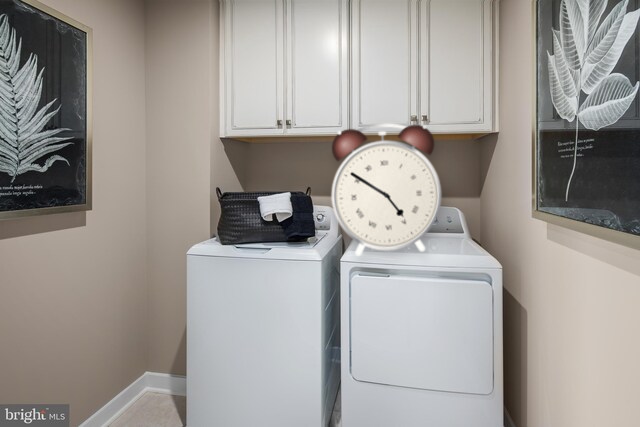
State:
4h51
